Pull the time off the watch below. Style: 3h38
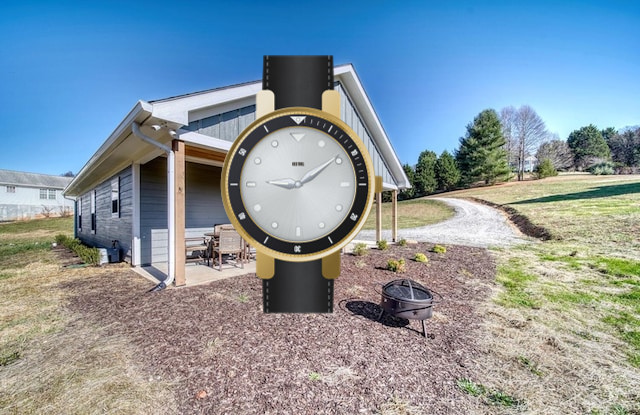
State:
9h09
